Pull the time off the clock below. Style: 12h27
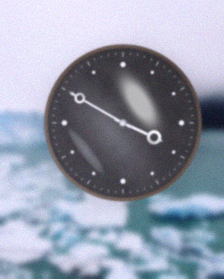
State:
3h50
